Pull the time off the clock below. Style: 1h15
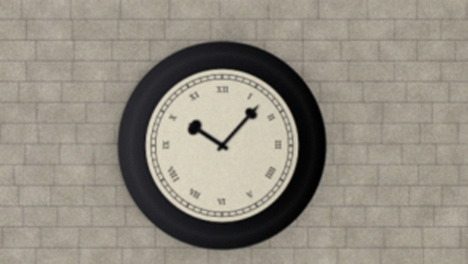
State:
10h07
